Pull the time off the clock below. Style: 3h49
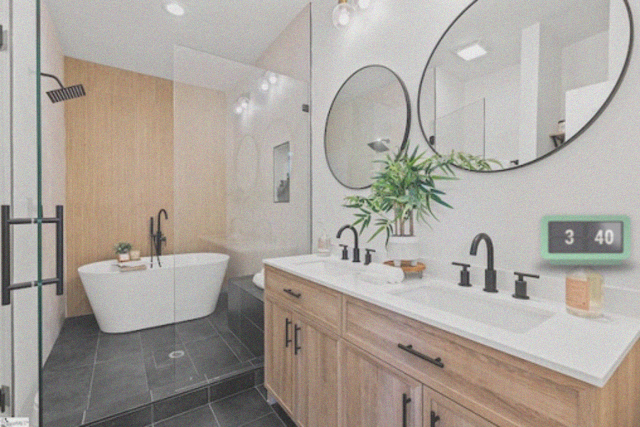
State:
3h40
